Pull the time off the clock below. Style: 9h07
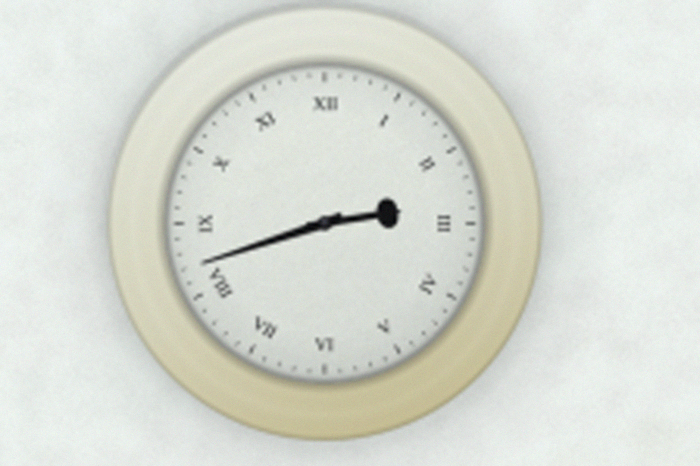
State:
2h42
